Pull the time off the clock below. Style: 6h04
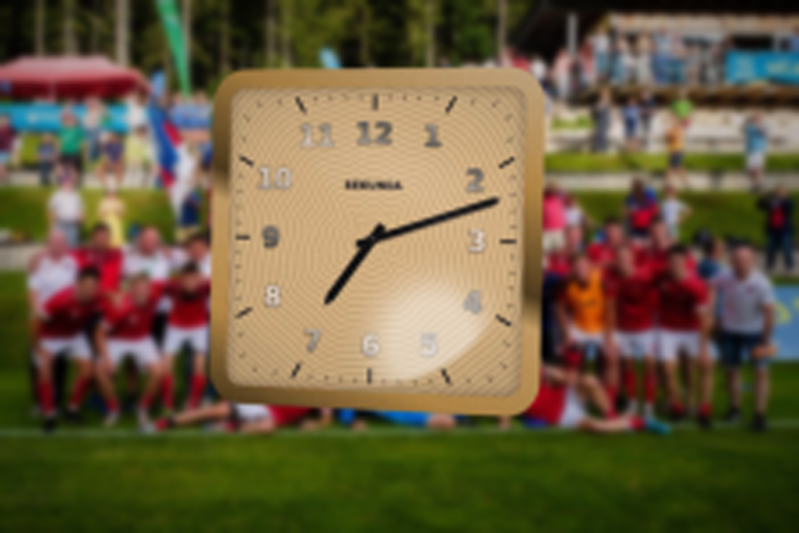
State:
7h12
